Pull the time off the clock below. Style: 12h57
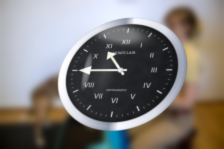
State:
10h45
